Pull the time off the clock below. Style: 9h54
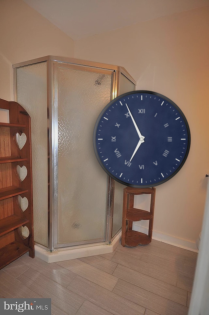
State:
6h56
